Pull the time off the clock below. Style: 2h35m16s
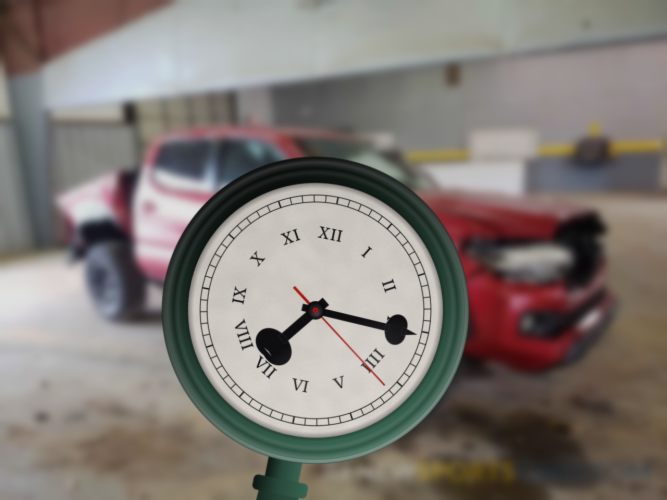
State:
7h15m21s
